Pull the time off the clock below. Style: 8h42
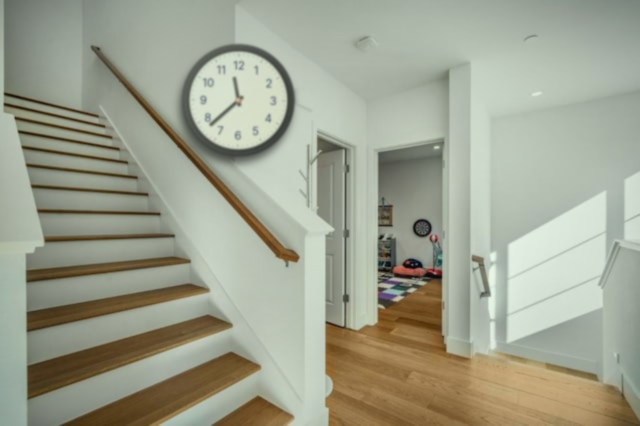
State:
11h38
